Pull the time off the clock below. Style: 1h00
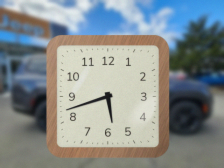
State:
5h42
